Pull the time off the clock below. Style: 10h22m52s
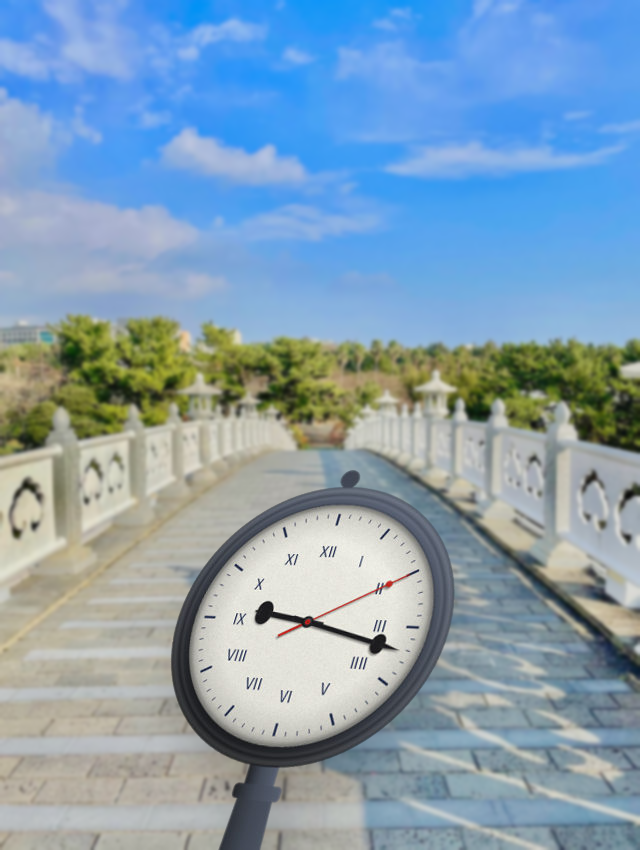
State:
9h17m10s
